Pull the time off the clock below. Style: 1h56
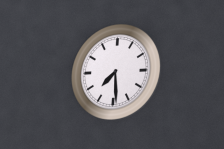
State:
7h29
